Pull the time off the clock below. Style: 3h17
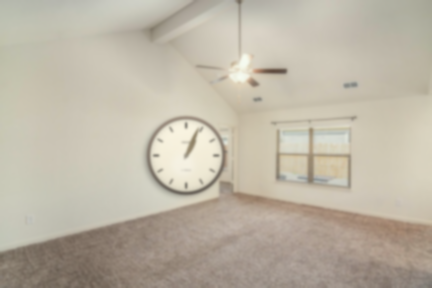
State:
1h04
